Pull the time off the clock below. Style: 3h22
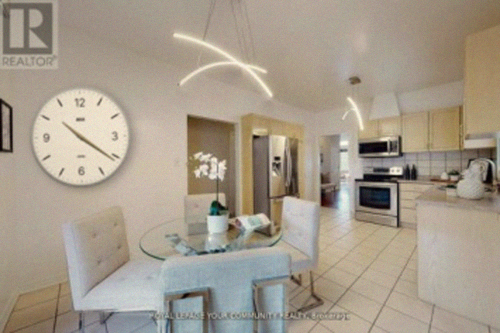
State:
10h21
